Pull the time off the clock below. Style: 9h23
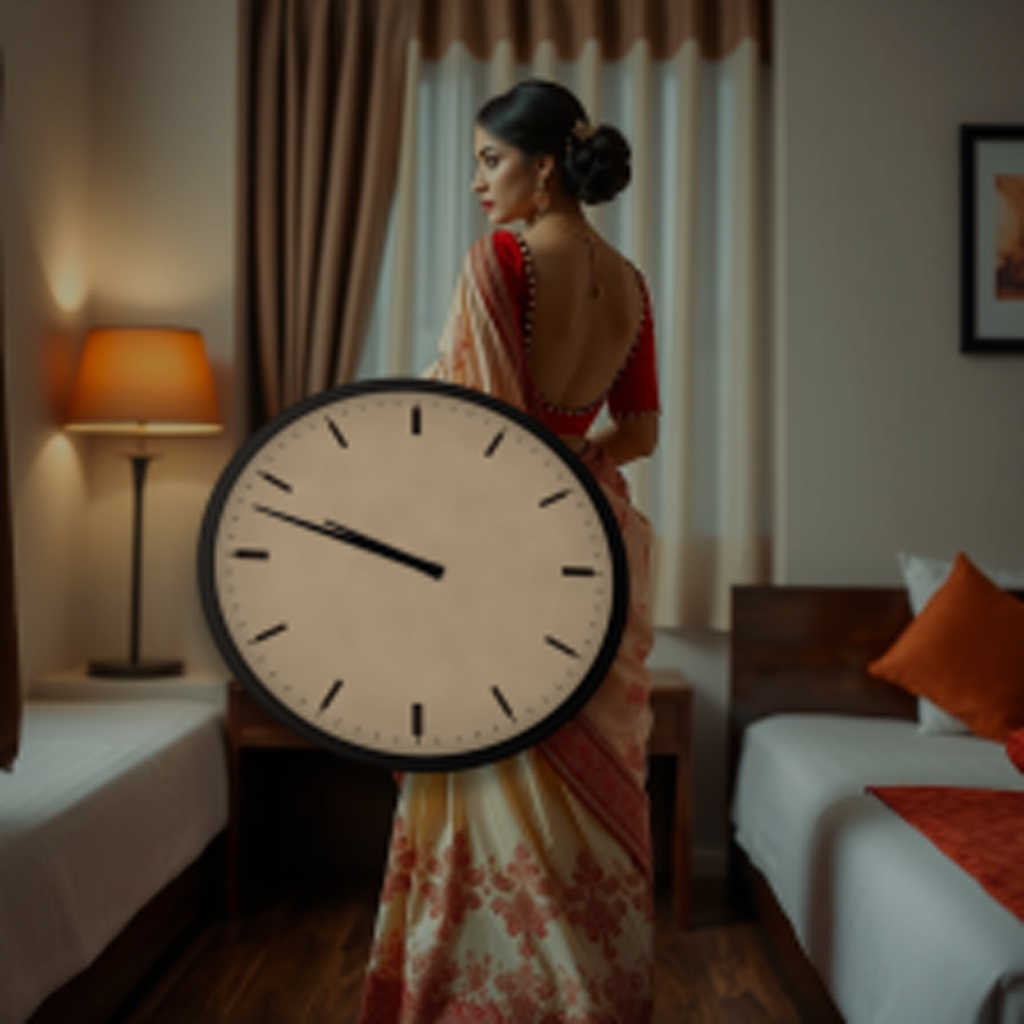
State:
9h48
